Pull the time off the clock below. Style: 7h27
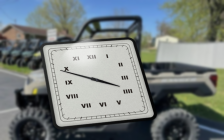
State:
3h49
